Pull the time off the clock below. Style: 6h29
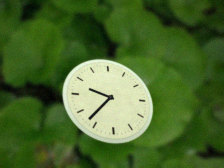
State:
9h37
